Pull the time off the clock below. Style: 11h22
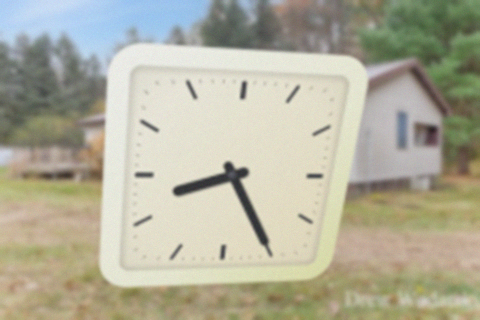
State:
8h25
